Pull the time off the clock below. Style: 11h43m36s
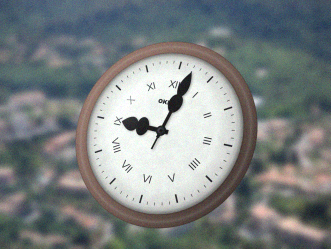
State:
9h02m02s
